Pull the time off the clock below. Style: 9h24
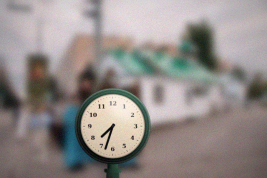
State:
7h33
